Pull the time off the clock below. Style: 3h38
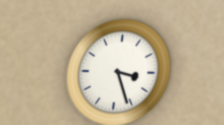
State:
3h26
